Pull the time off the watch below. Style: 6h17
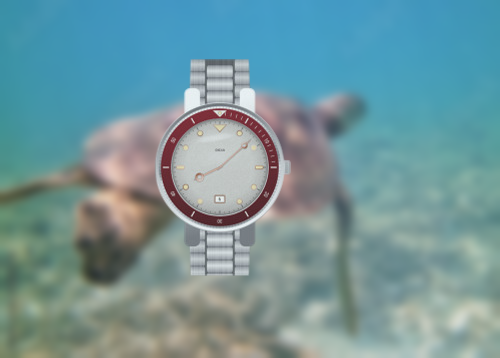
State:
8h08
